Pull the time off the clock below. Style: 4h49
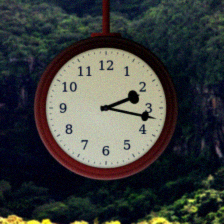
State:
2h17
